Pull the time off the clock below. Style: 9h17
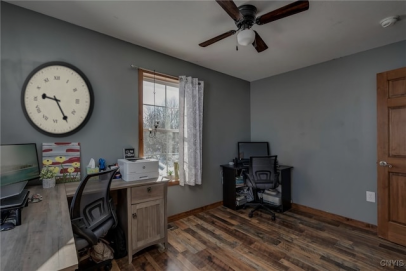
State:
9h25
